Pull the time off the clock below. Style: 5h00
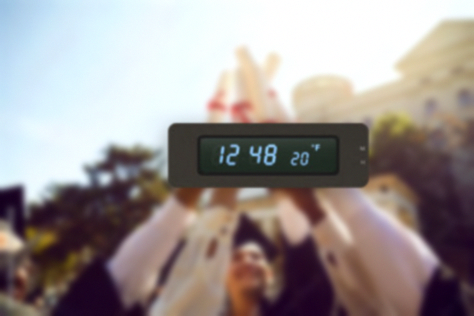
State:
12h48
